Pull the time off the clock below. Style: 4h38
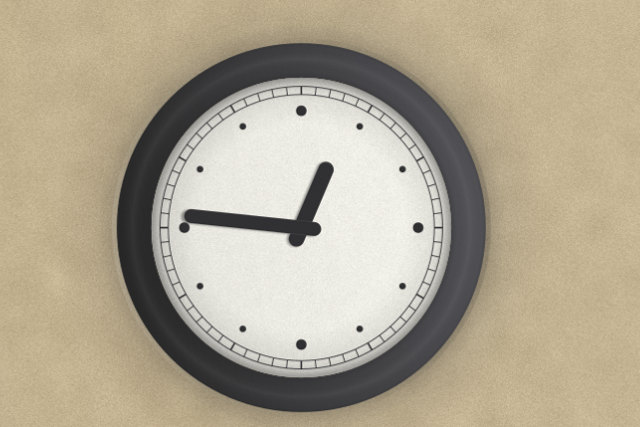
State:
12h46
